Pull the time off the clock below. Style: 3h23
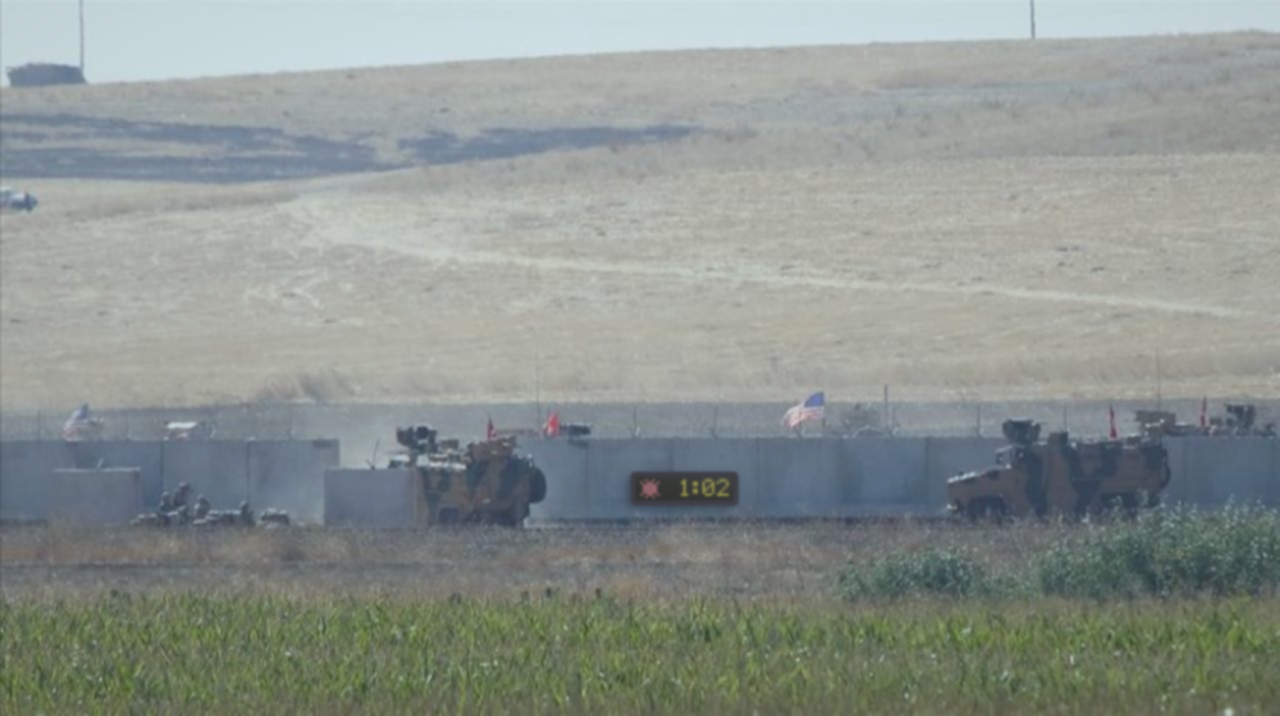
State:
1h02
